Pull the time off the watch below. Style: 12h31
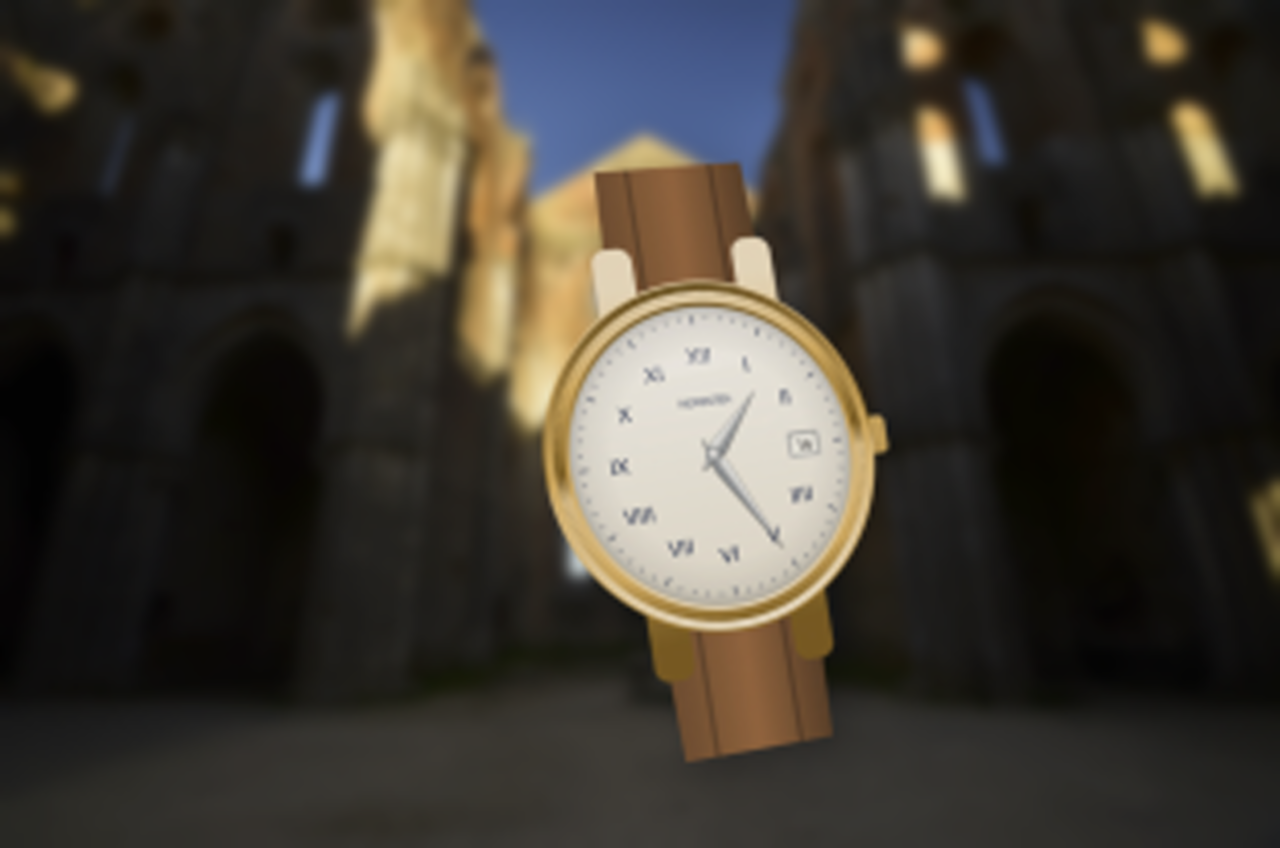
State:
1h25
